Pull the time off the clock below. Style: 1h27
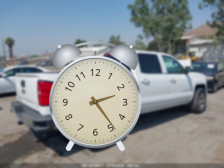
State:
2h24
